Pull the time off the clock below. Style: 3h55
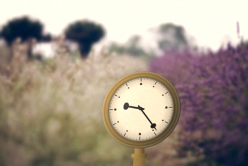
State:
9h24
